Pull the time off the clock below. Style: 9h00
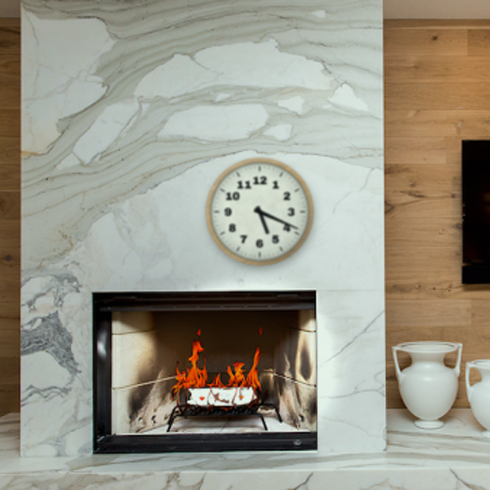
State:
5h19
